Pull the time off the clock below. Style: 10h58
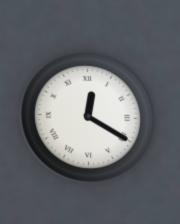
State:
12h20
